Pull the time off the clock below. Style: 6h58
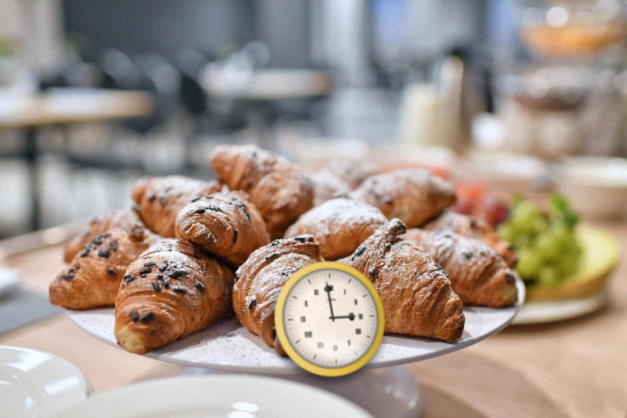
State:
2h59
